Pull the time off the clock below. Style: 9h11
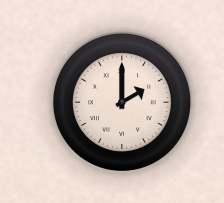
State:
2h00
